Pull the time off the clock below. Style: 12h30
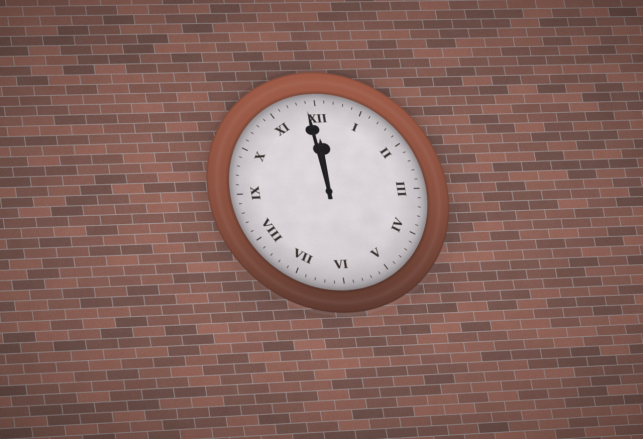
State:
11h59
